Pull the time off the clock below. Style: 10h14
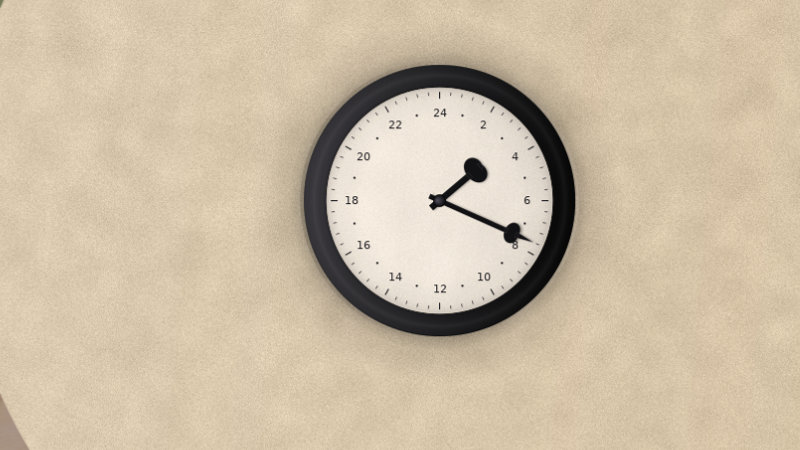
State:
3h19
